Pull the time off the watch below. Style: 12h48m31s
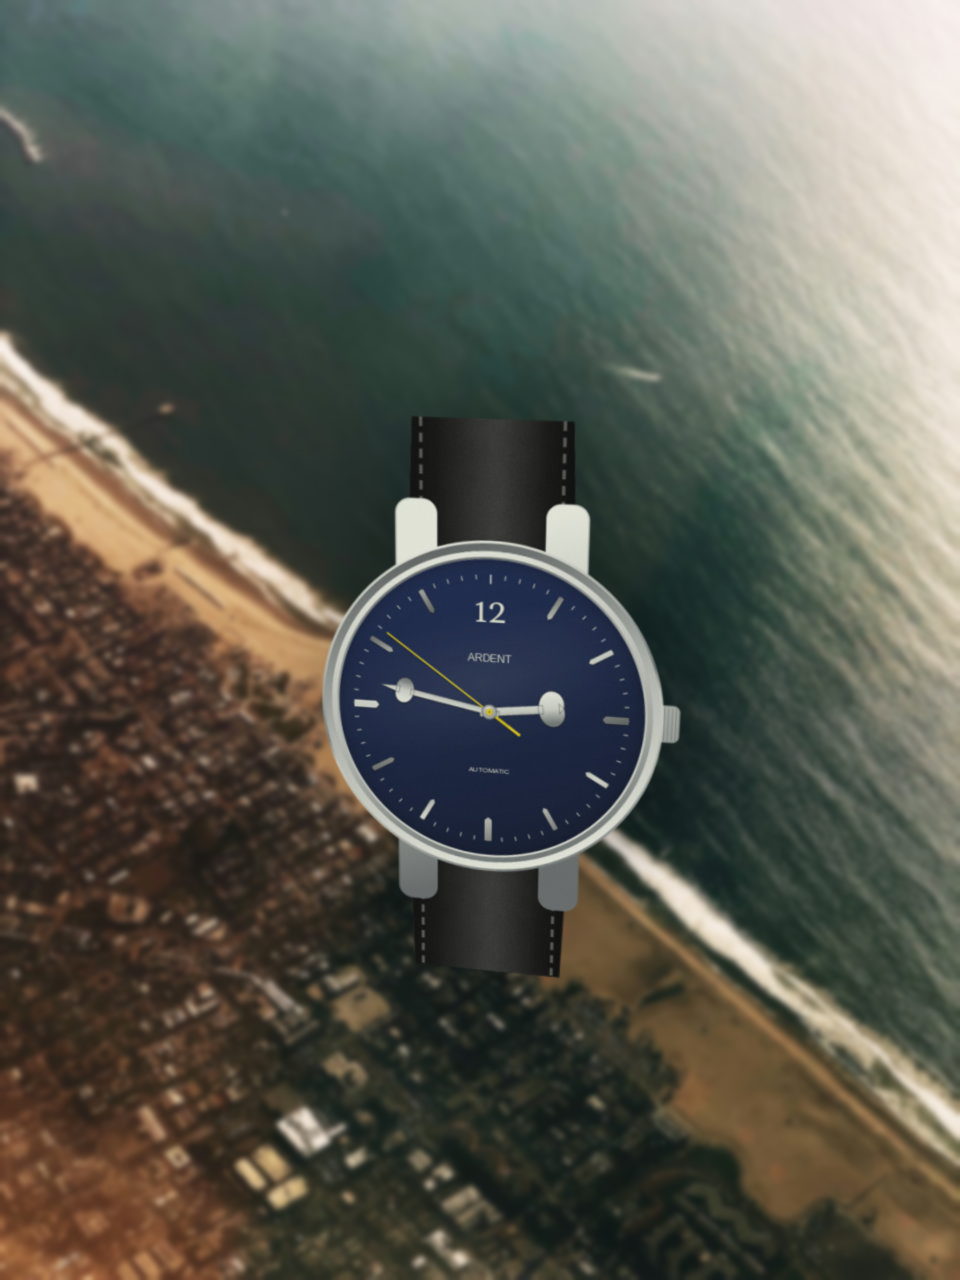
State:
2h46m51s
